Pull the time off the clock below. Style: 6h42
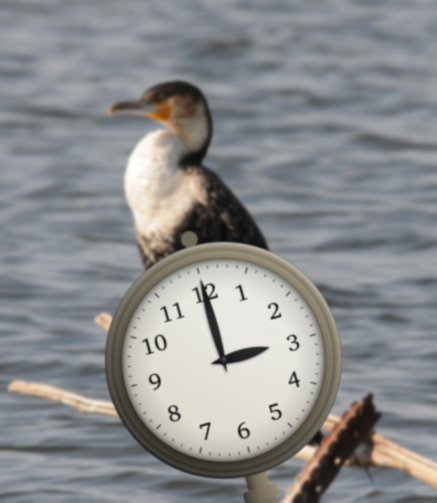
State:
3h00
